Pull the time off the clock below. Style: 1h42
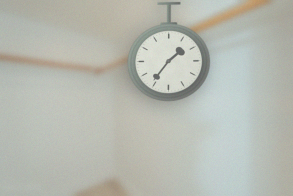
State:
1h36
